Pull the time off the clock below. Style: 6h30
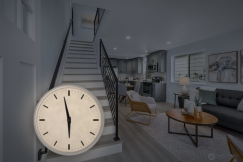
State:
5h58
